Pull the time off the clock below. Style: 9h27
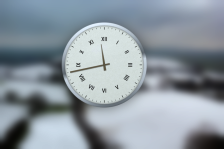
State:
11h43
